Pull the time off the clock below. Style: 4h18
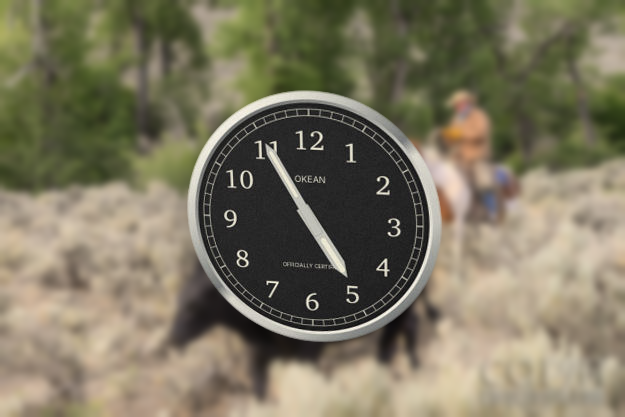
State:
4h55
